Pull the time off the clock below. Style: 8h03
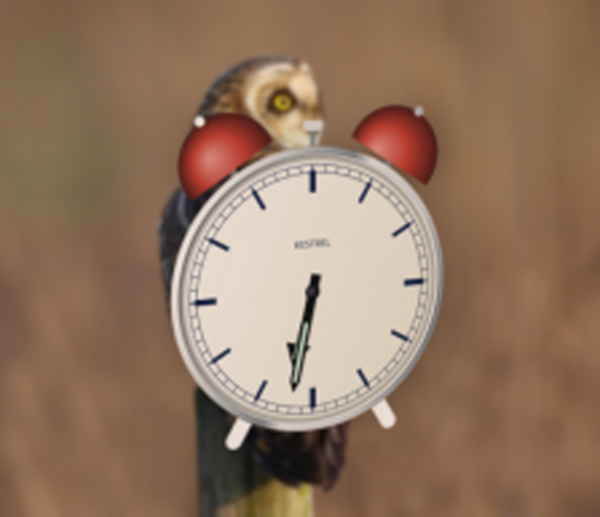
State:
6h32
